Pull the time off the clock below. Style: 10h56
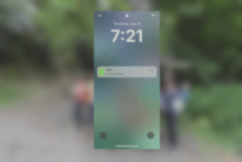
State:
7h21
